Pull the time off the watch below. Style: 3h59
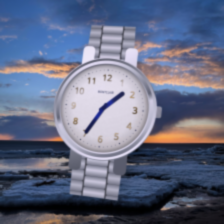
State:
1h35
